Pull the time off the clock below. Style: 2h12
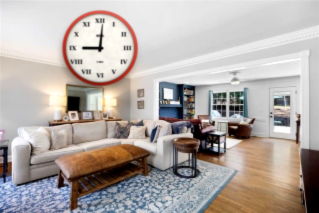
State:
9h01
